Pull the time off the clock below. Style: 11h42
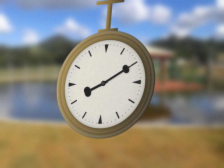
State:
8h10
